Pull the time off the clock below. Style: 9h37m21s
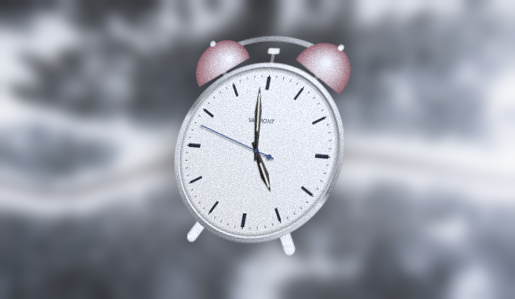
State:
4h58m48s
